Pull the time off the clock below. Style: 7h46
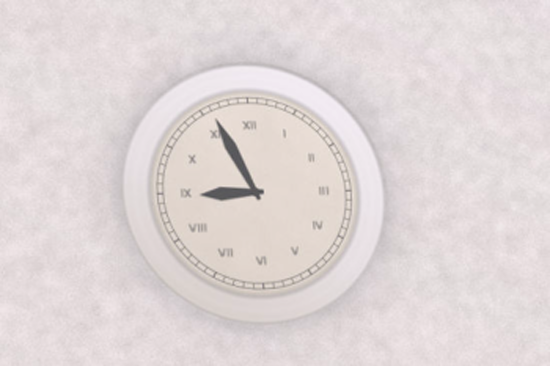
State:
8h56
